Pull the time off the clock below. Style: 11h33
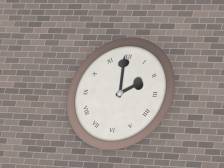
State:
1h59
